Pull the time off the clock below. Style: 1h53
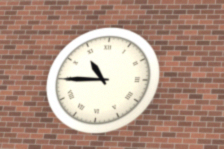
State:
10h45
